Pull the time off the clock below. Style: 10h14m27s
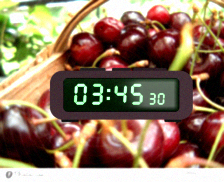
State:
3h45m30s
